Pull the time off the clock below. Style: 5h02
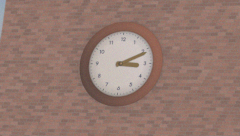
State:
3h11
